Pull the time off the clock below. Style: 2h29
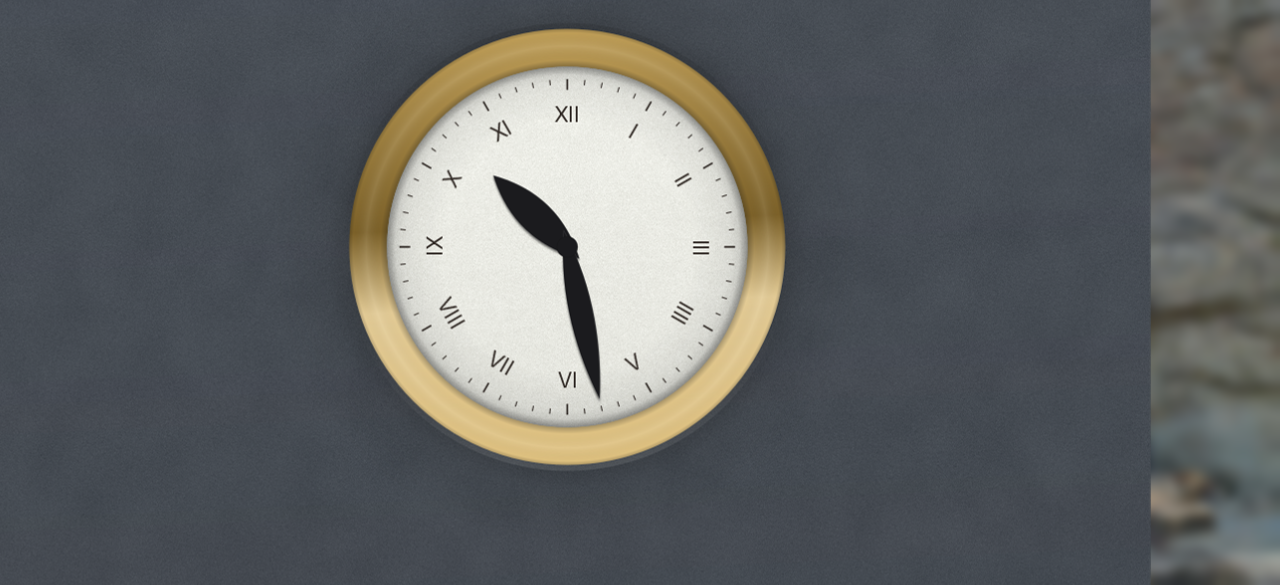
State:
10h28
